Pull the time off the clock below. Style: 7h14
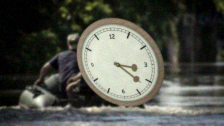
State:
3h22
